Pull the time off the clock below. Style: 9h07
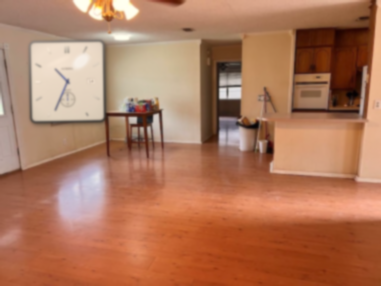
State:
10h34
